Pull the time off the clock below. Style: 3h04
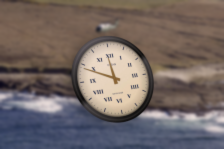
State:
11h49
